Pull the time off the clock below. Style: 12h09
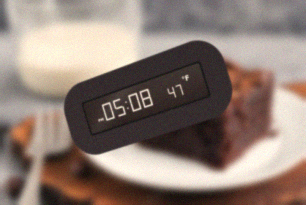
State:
5h08
